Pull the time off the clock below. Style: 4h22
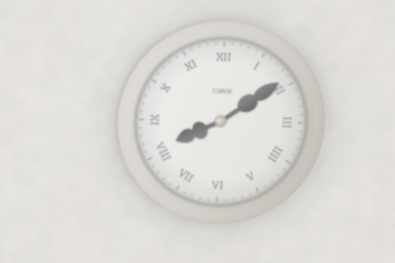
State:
8h09
